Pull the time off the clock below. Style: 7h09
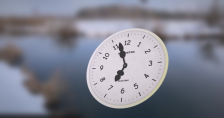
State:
6h57
